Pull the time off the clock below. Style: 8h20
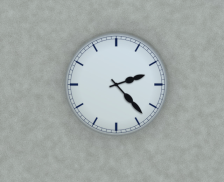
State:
2h23
